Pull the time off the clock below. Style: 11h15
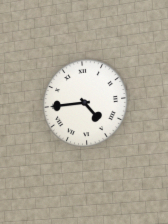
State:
4h45
